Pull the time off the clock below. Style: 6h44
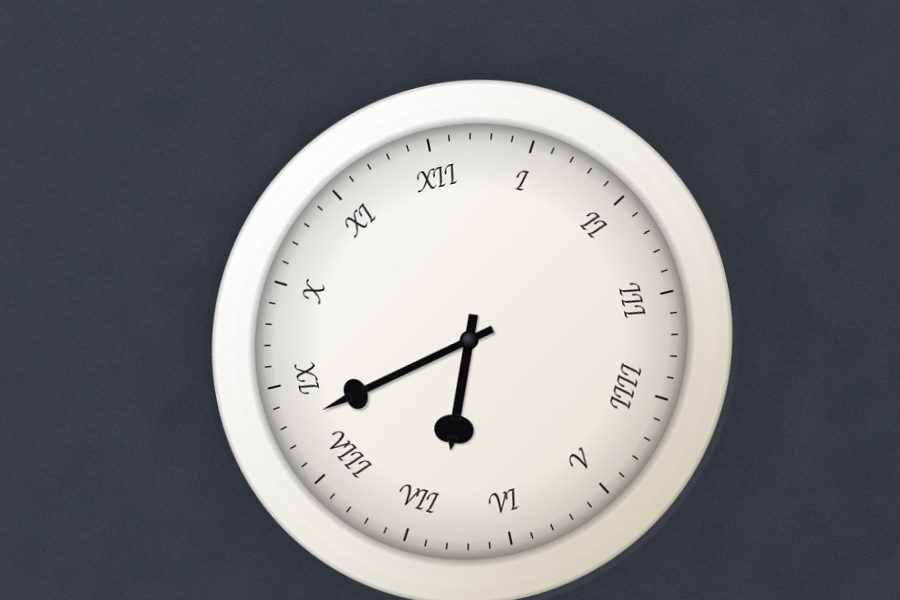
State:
6h43
